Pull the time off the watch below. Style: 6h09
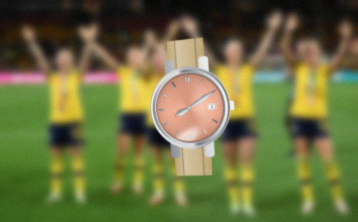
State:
8h10
